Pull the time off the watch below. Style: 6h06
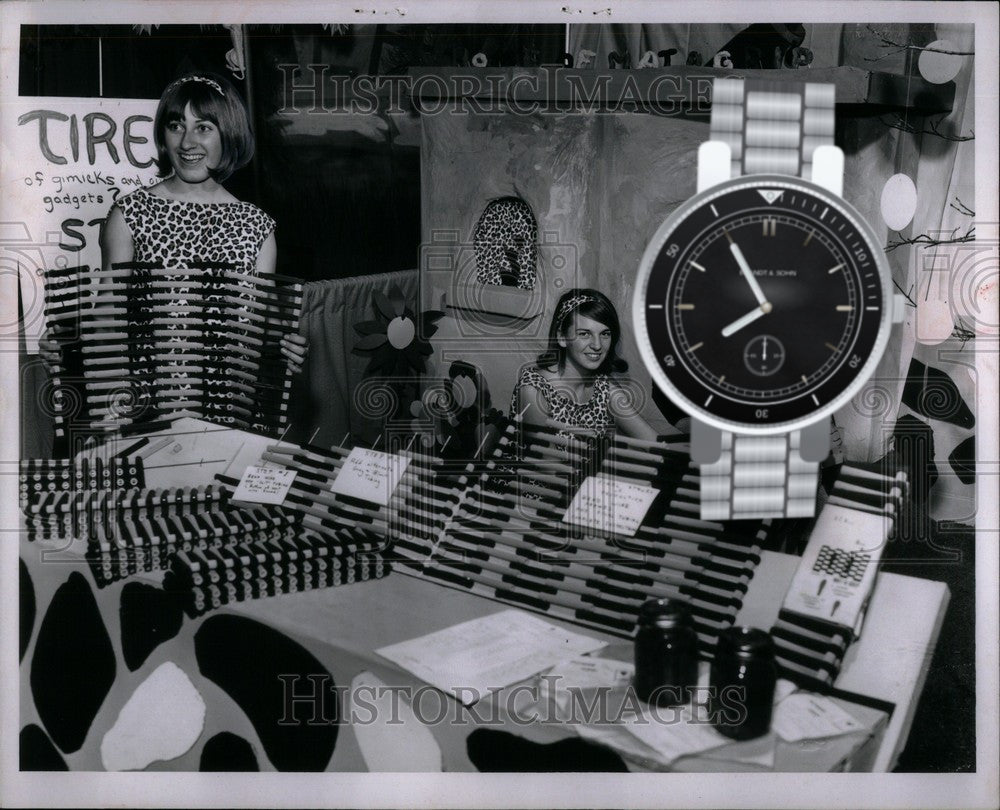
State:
7h55
